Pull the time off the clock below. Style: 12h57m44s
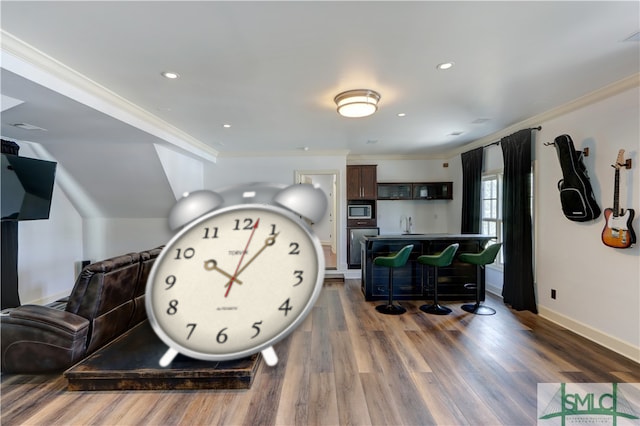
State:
10h06m02s
